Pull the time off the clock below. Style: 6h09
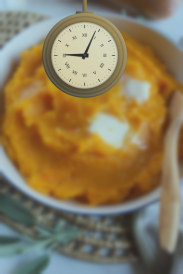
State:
9h04
